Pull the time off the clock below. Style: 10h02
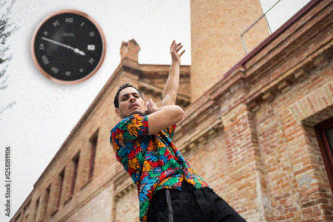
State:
3h48
